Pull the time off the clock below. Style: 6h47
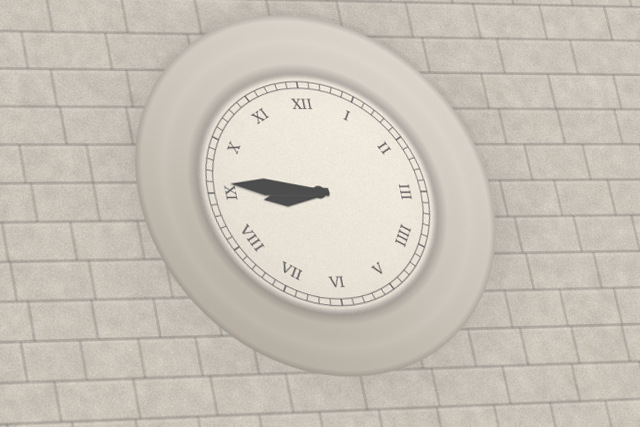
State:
8h46
